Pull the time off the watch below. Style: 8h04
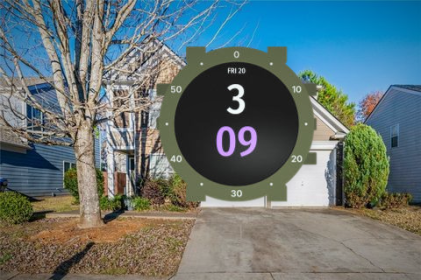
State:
3h09
